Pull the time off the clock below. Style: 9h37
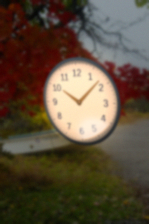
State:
10h08
